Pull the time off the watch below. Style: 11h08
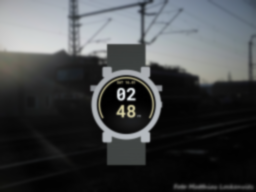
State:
2h48
